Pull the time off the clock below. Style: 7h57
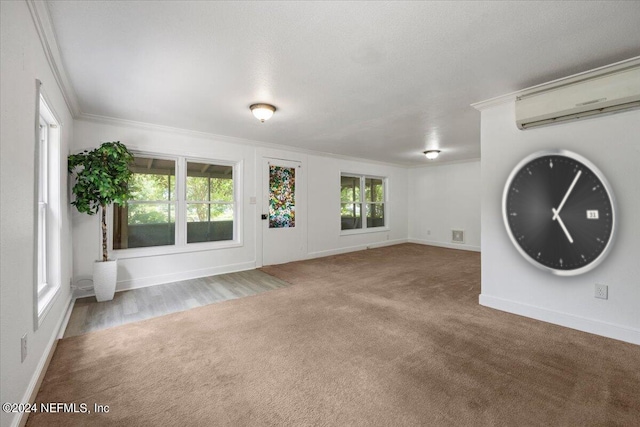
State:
5h06
